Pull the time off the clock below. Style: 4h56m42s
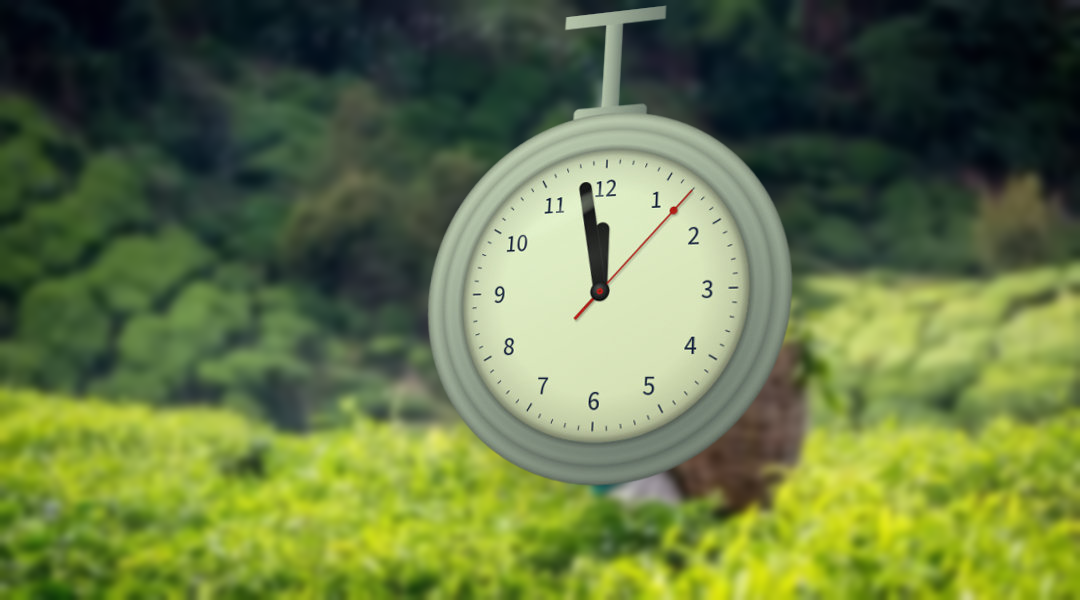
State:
11h58m07s
